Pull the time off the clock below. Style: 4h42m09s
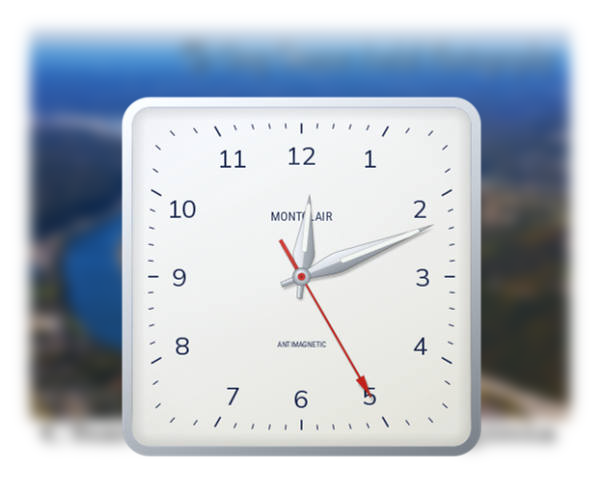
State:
12h11m25s
